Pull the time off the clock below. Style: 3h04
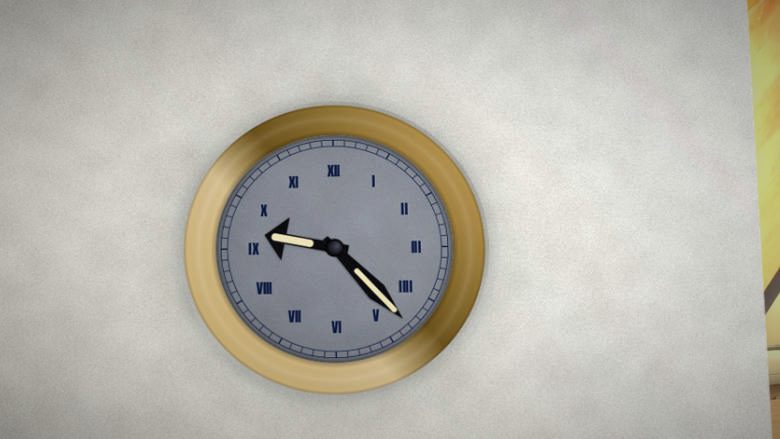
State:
9h23
